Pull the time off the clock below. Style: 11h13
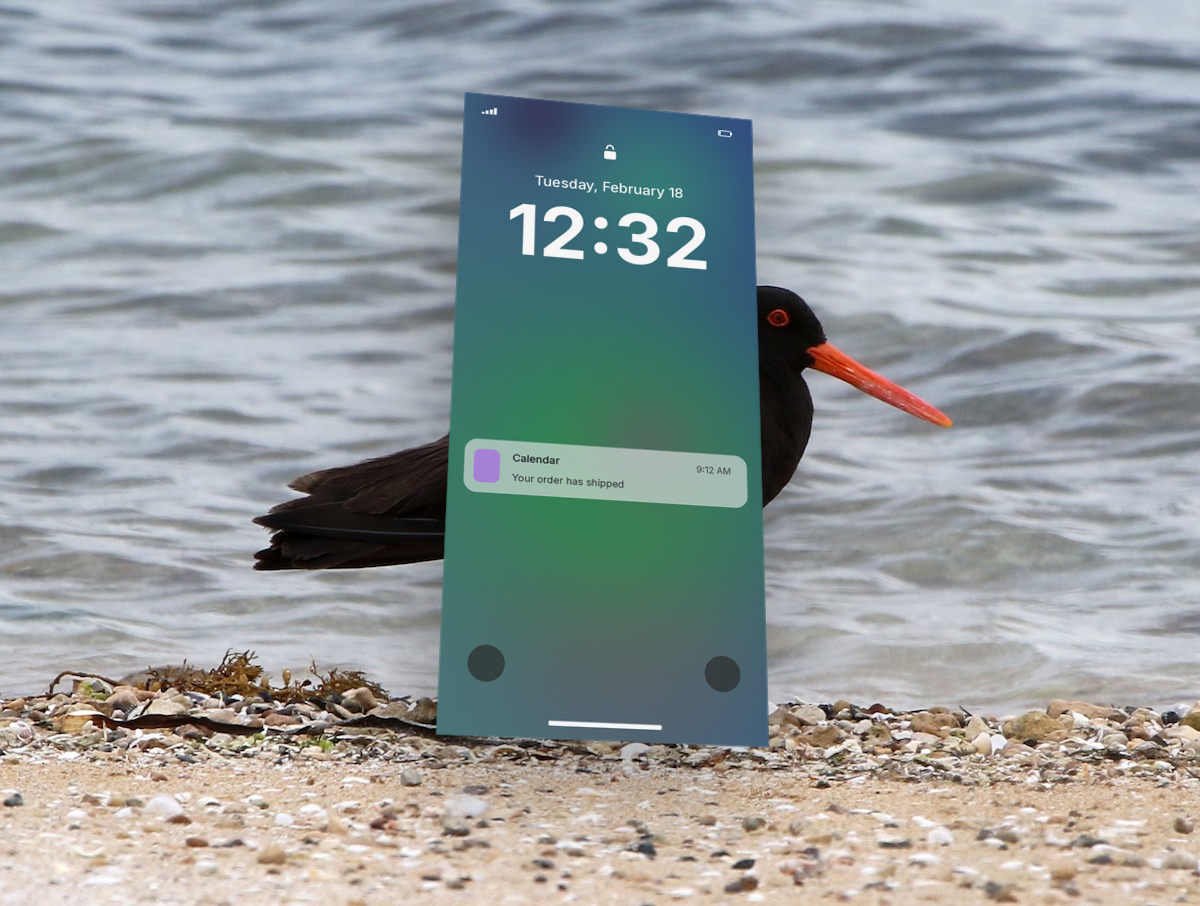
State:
12h32
